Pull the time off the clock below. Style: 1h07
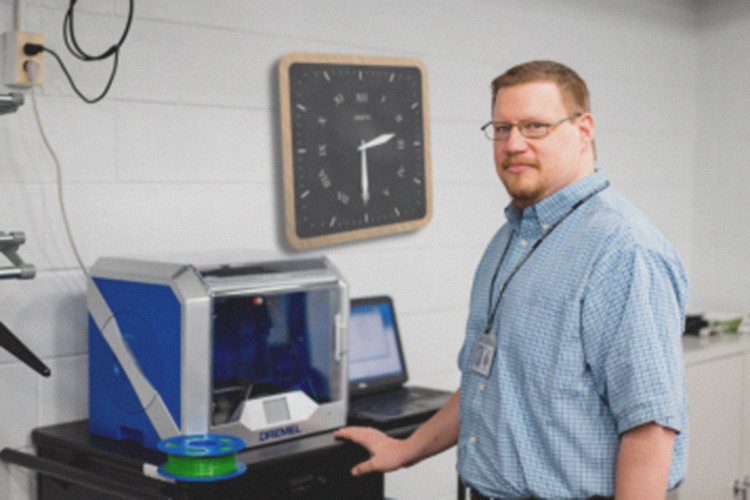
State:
2h30
